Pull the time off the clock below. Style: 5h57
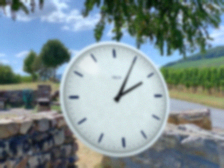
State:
2h05
